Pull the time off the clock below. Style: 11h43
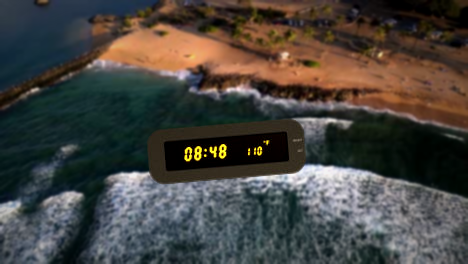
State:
8h48
